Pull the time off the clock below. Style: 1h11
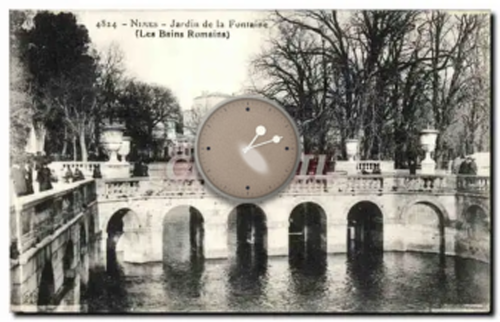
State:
1h12
